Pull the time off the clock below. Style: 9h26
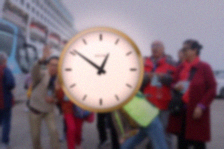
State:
12h51
